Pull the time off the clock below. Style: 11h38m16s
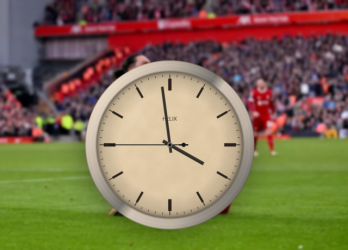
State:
3h58m45s
